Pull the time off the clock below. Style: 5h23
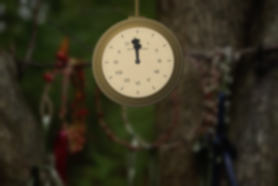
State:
11h59
